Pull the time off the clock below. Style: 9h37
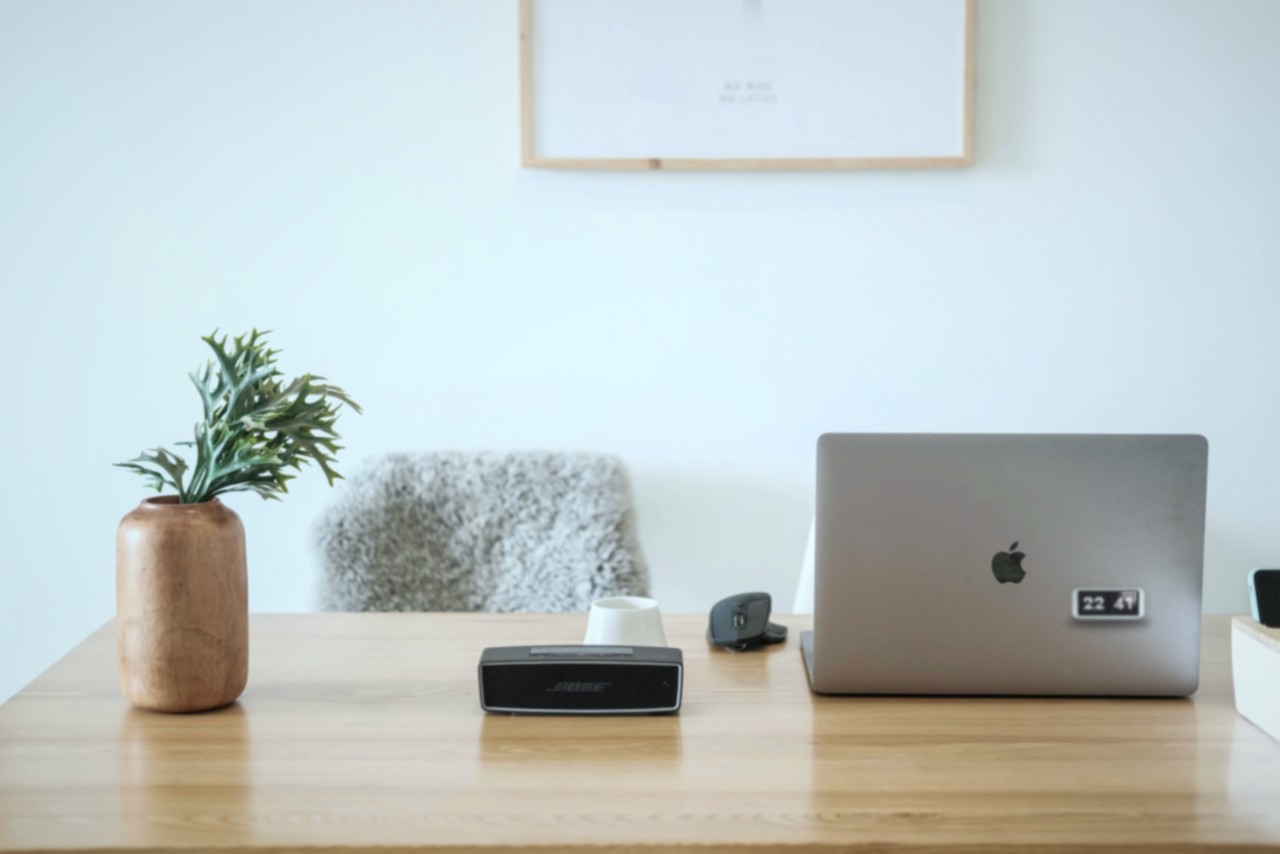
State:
22h41
